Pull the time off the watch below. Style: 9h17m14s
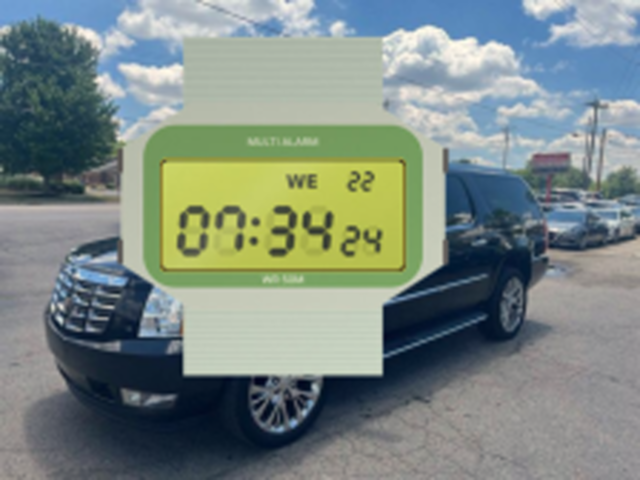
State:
7h34m24s
